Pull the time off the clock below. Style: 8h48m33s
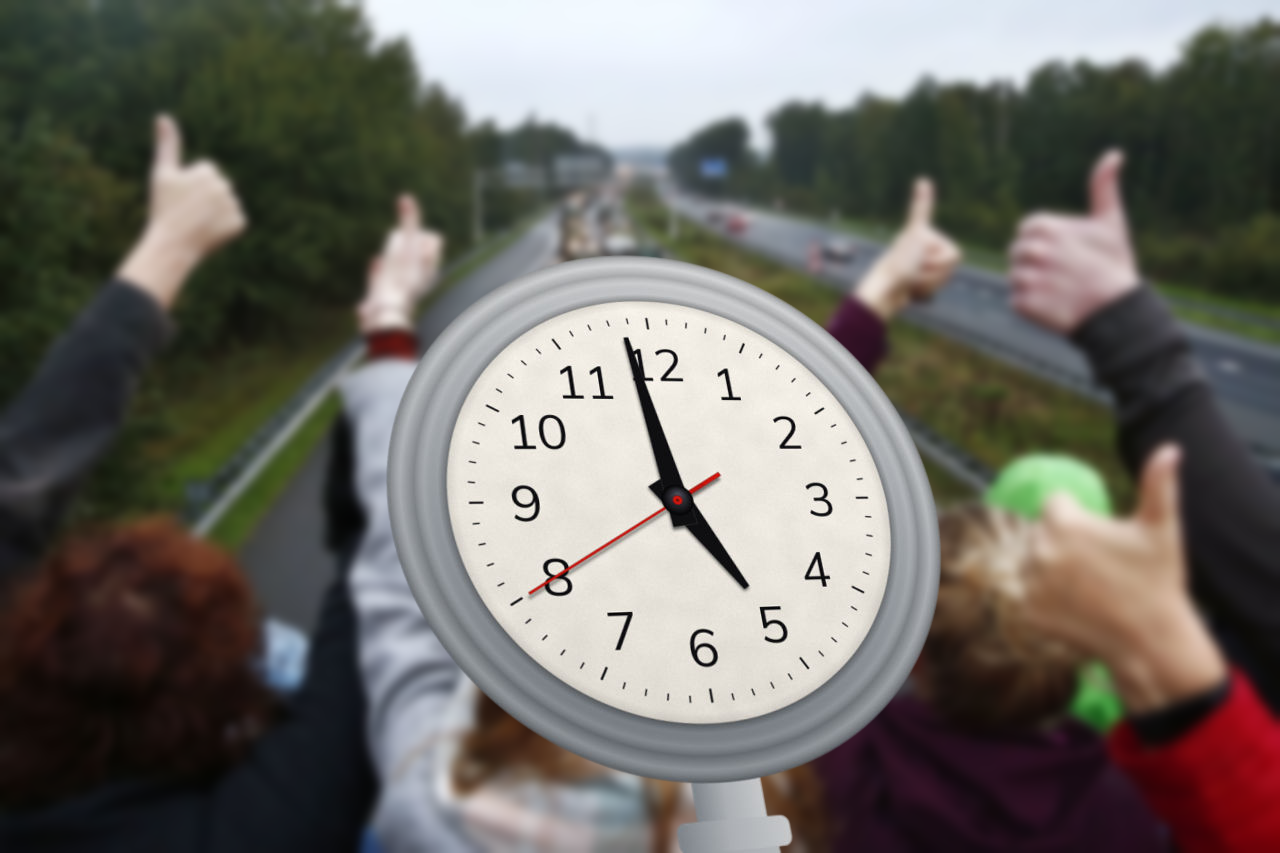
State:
4h58m40s
